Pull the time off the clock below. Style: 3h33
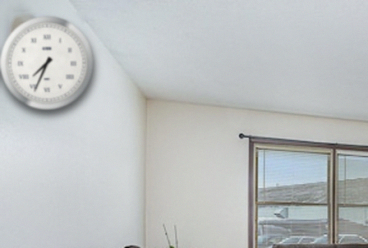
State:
7h34
